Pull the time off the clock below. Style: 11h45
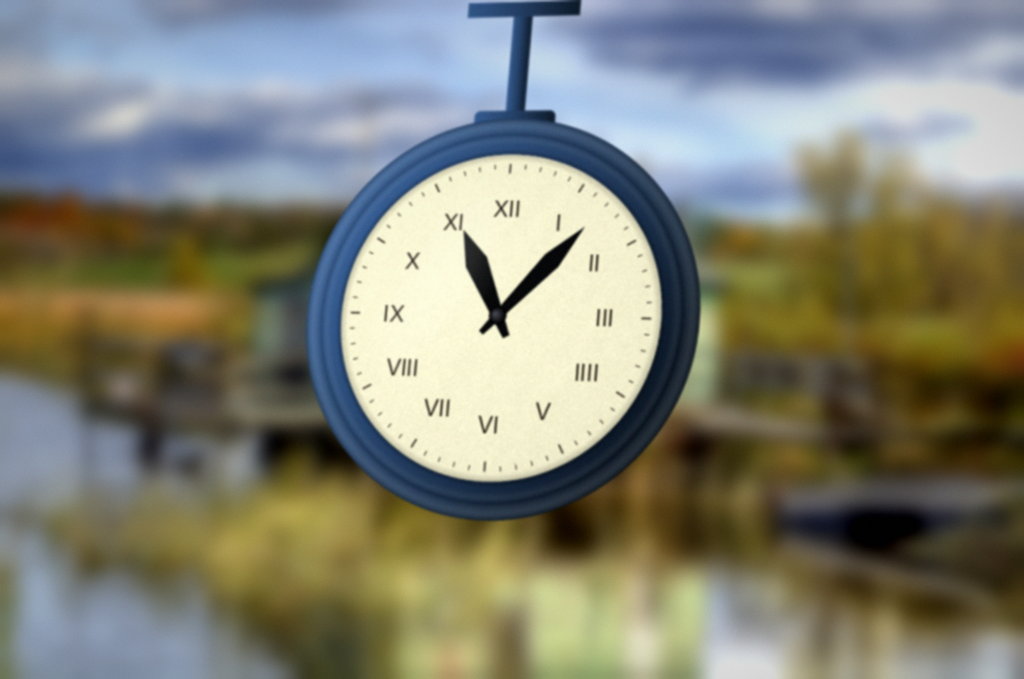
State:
11h07
